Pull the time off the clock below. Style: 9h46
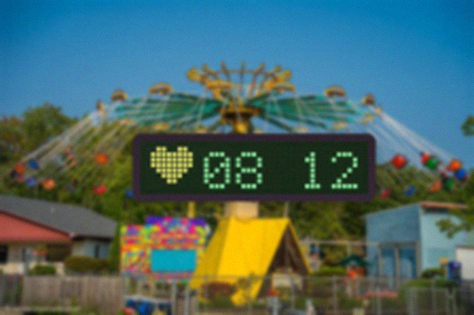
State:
8h12
